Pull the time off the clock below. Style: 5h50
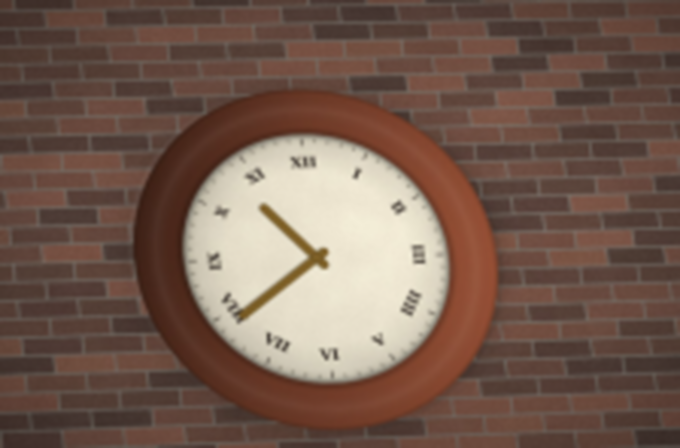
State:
10h39
